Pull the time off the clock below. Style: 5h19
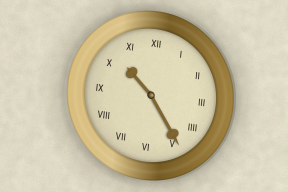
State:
10h24
